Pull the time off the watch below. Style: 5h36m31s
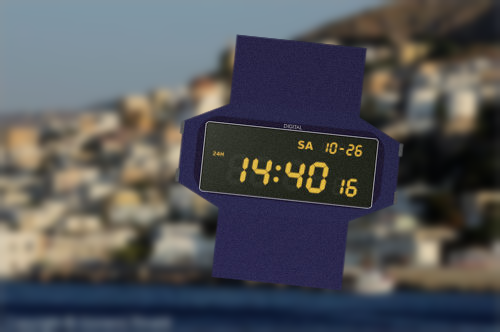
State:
14h40m16s
